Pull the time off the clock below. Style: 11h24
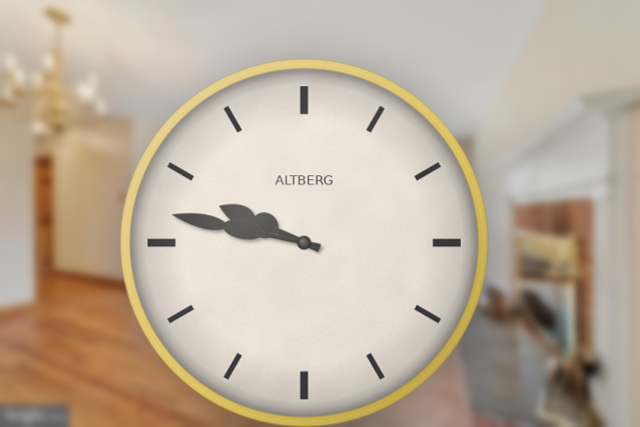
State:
9h47
